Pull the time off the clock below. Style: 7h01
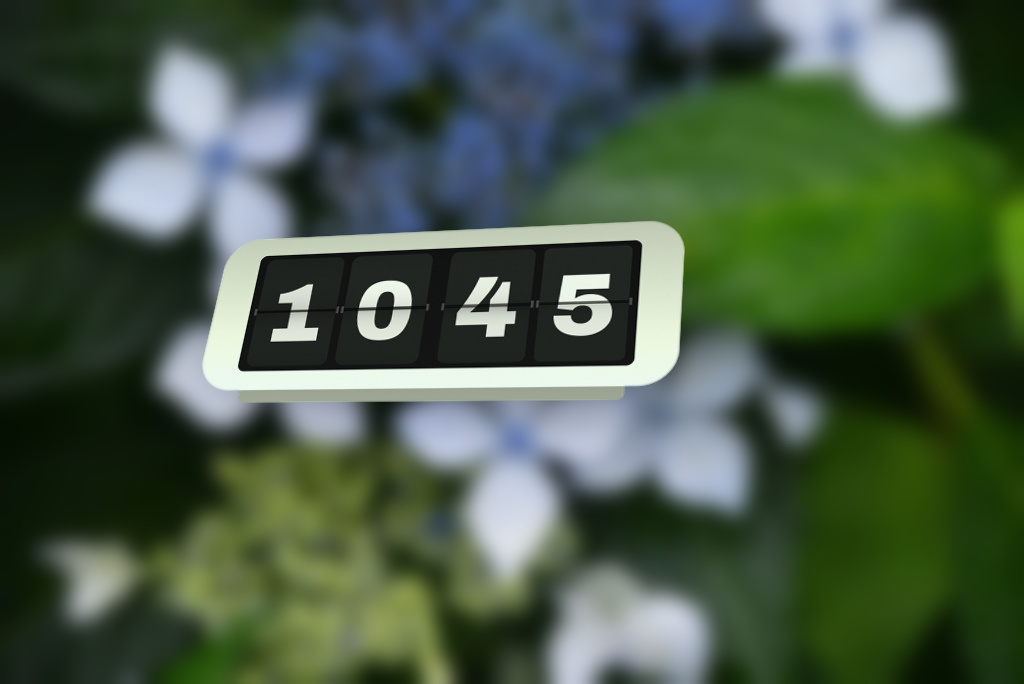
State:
10h45
